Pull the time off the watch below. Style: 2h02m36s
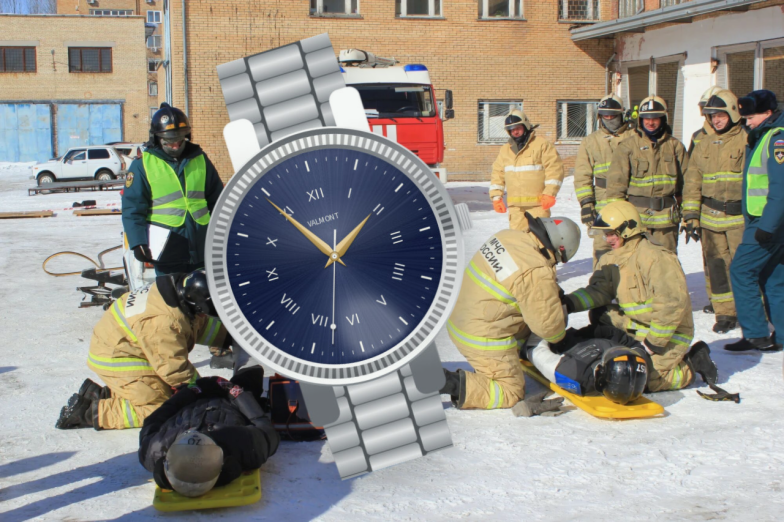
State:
1h54m33s
